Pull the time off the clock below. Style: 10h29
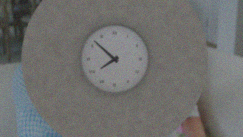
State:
7h52
